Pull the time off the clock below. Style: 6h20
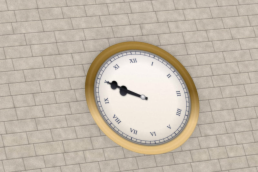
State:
9h50
